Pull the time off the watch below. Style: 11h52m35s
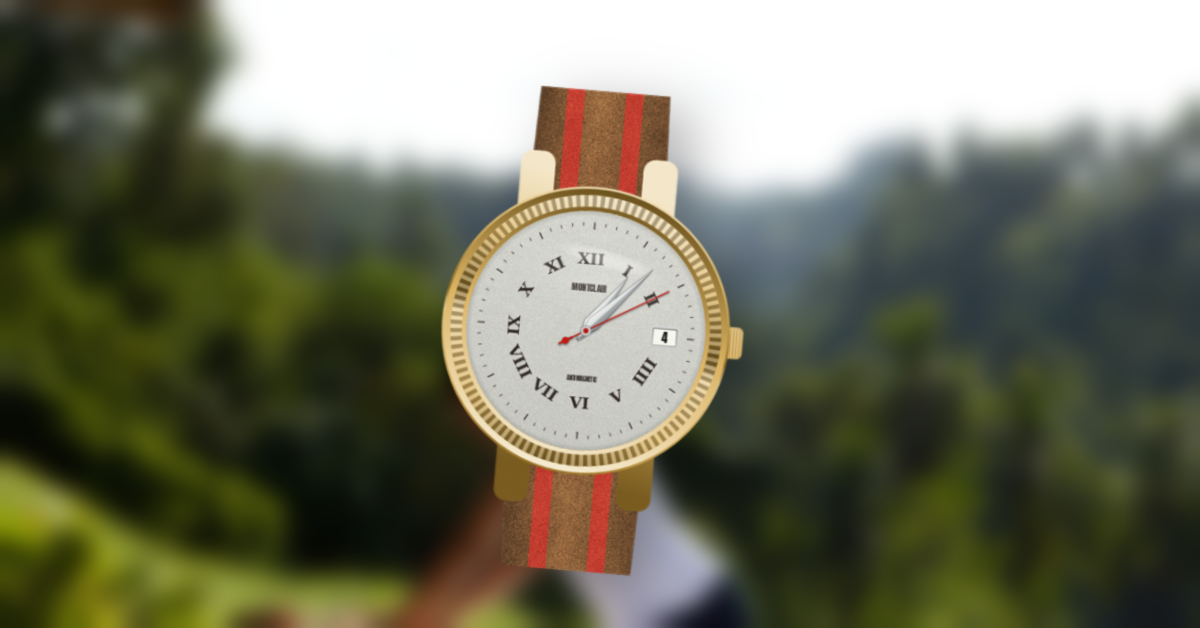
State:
1h07m10s
